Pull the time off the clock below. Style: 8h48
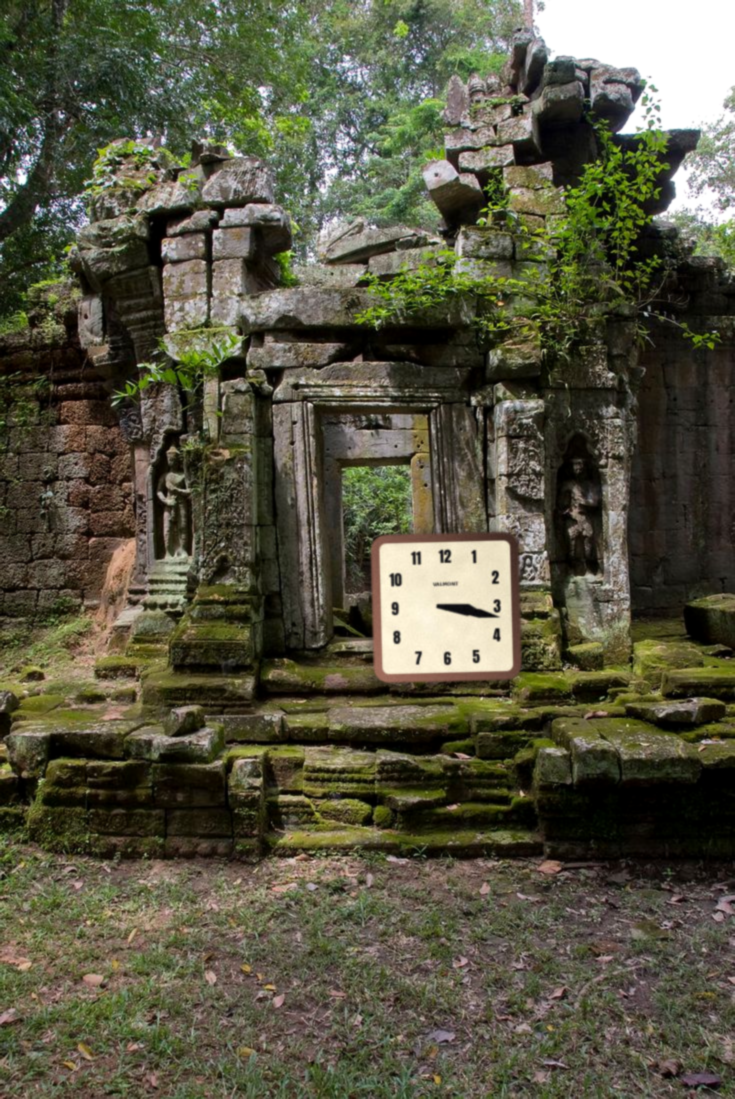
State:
3h17
